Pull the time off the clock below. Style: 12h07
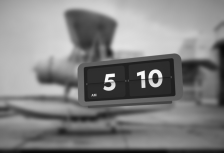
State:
5h10
